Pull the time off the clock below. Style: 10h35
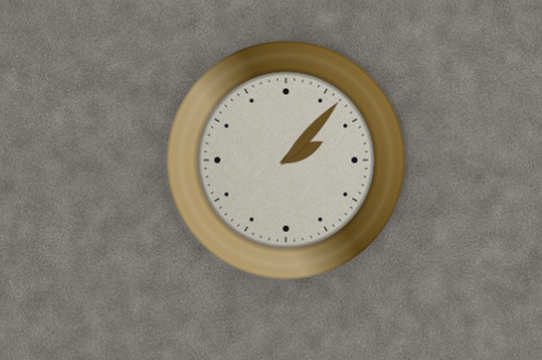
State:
2h07
